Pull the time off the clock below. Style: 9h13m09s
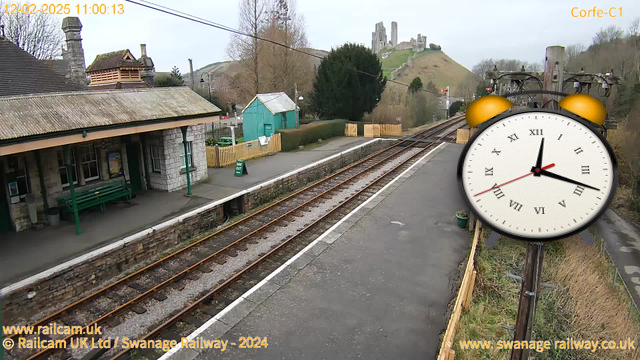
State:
12h18m41s
